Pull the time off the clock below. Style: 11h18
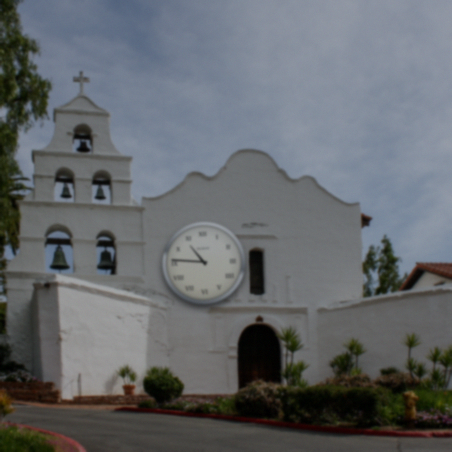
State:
10h46
